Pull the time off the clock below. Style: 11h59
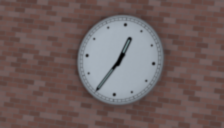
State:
12h35
